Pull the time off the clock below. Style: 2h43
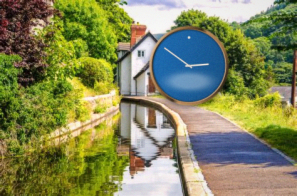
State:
2h51
